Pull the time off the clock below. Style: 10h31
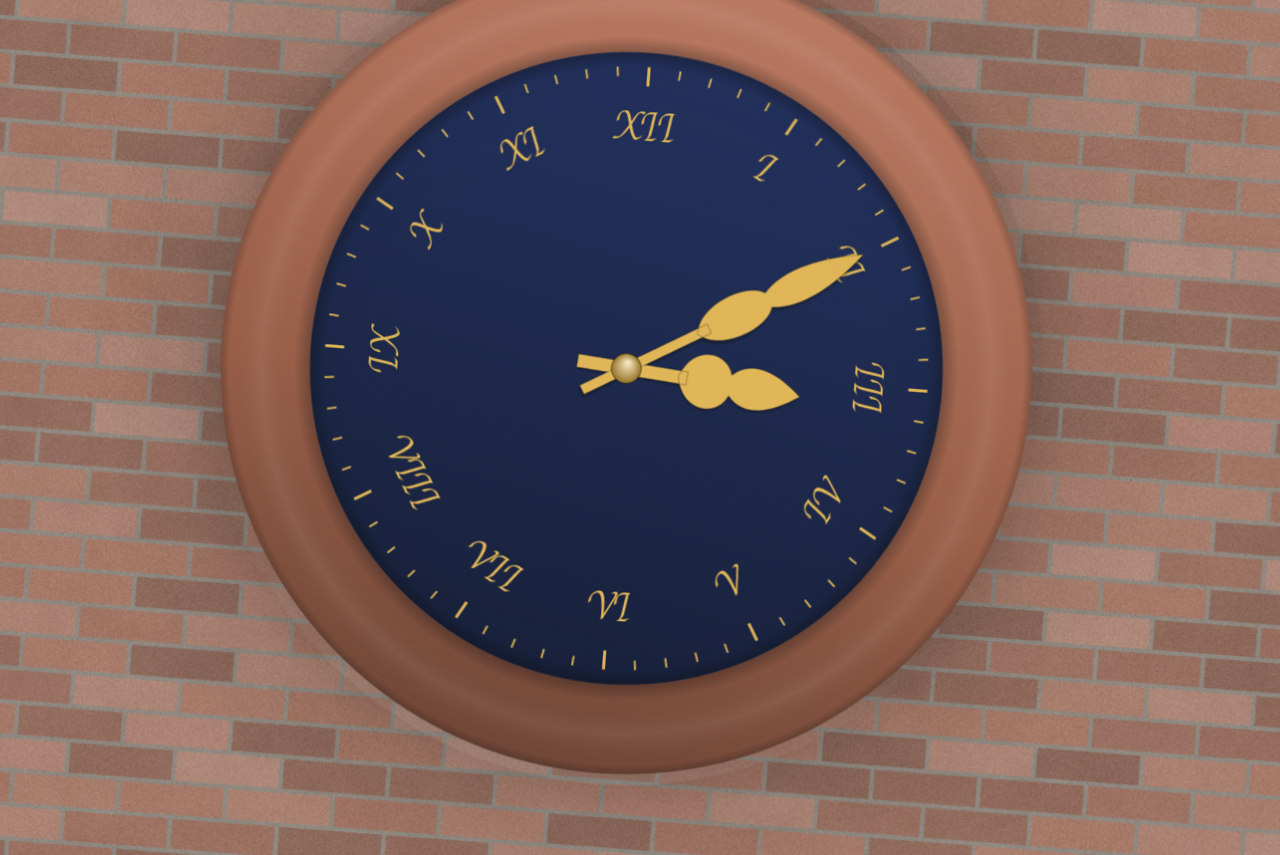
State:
3h10
